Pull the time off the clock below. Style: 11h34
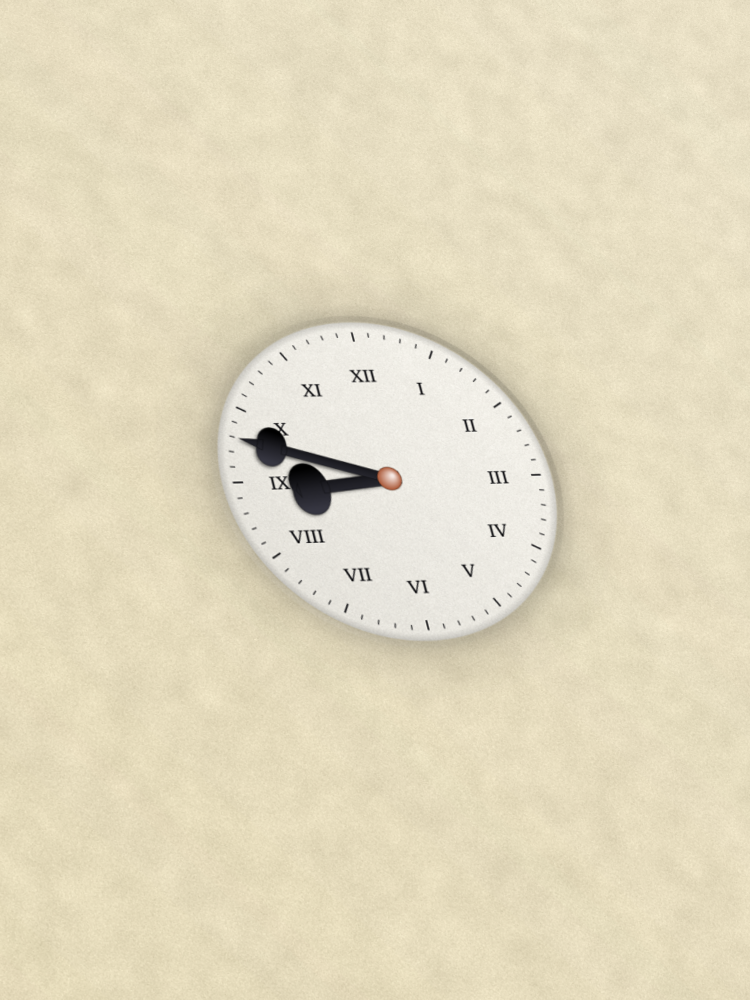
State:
8h48
